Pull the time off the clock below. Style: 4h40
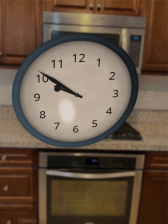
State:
9h51
